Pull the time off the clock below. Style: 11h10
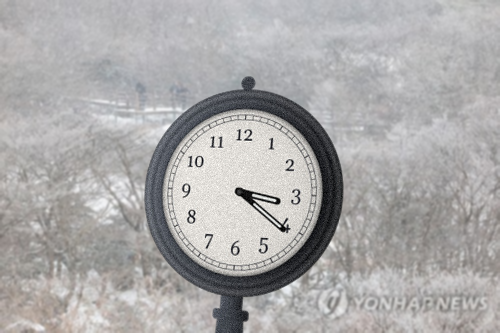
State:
3h21
